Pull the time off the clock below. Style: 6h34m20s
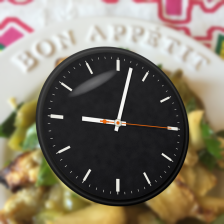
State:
9h02m15s
